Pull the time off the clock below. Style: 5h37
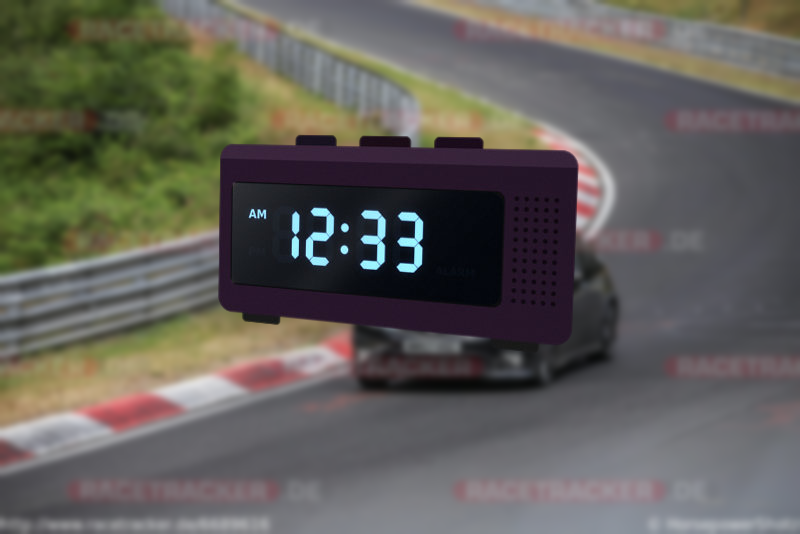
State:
12h33
